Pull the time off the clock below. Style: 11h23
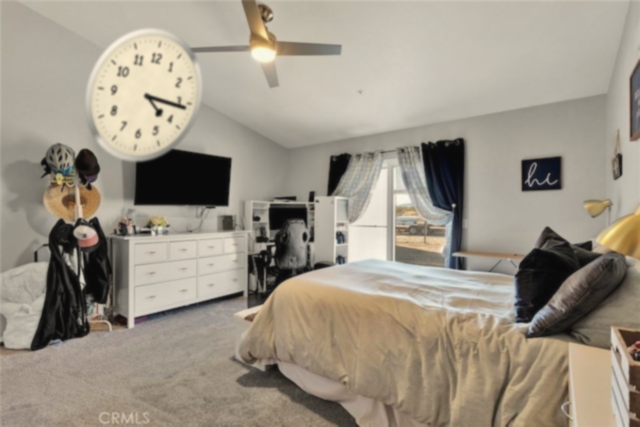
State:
4h16
